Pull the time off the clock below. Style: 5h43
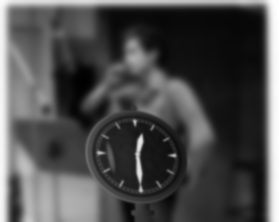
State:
12h30
